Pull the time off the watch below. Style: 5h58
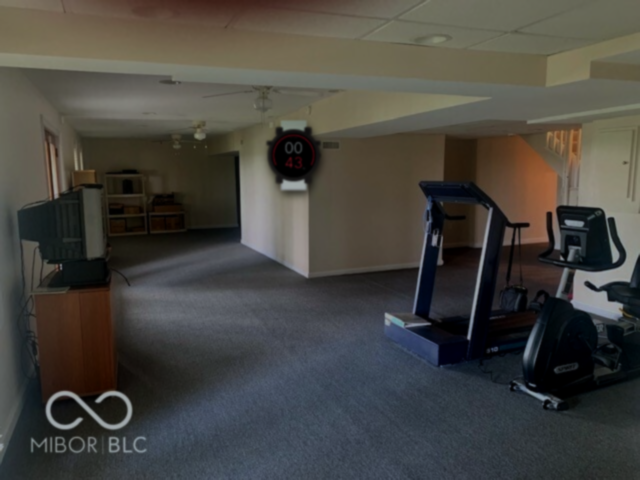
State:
0h43
